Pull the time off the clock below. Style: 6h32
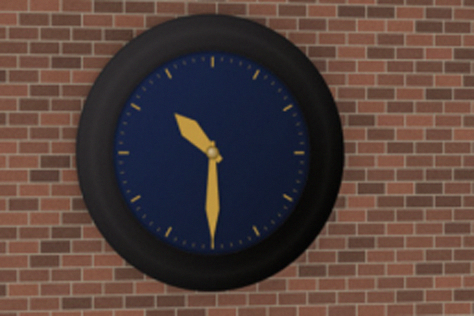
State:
10h30
